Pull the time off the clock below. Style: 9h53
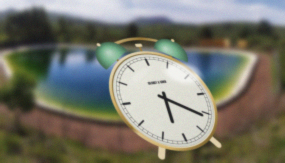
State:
6h21
